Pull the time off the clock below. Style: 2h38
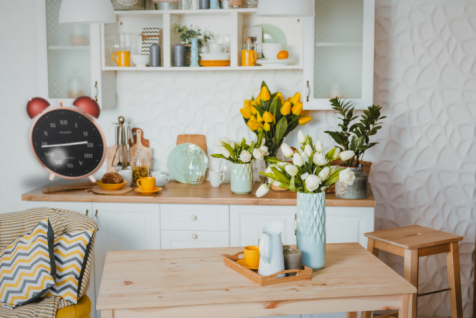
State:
2h44
